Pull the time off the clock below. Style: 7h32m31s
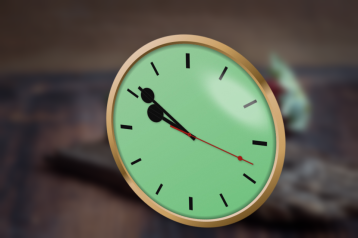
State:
9h51m18s
